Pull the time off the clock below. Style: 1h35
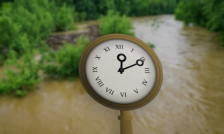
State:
12h11
